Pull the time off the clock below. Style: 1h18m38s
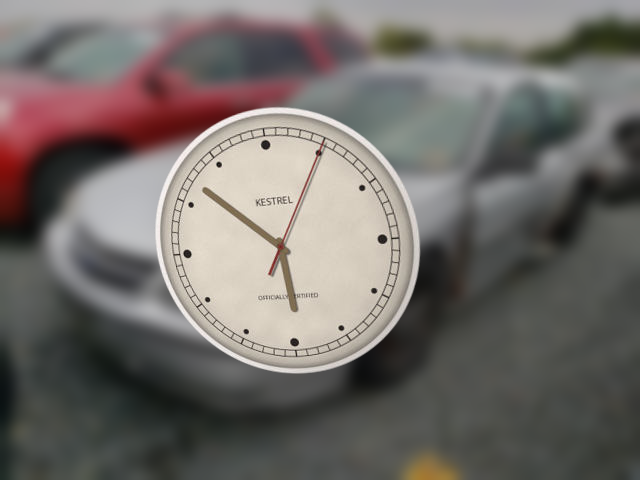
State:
5h52m05s
